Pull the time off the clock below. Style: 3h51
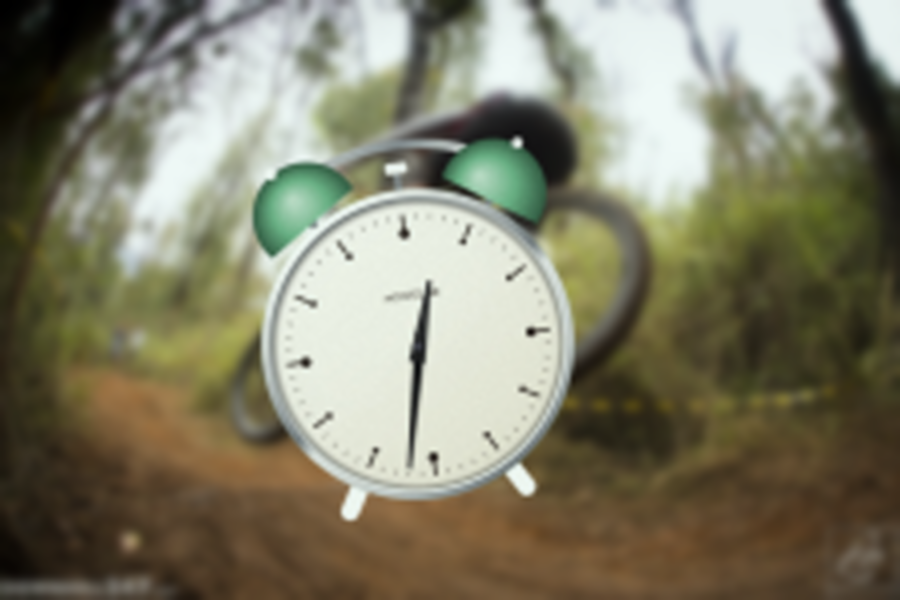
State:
12h32
